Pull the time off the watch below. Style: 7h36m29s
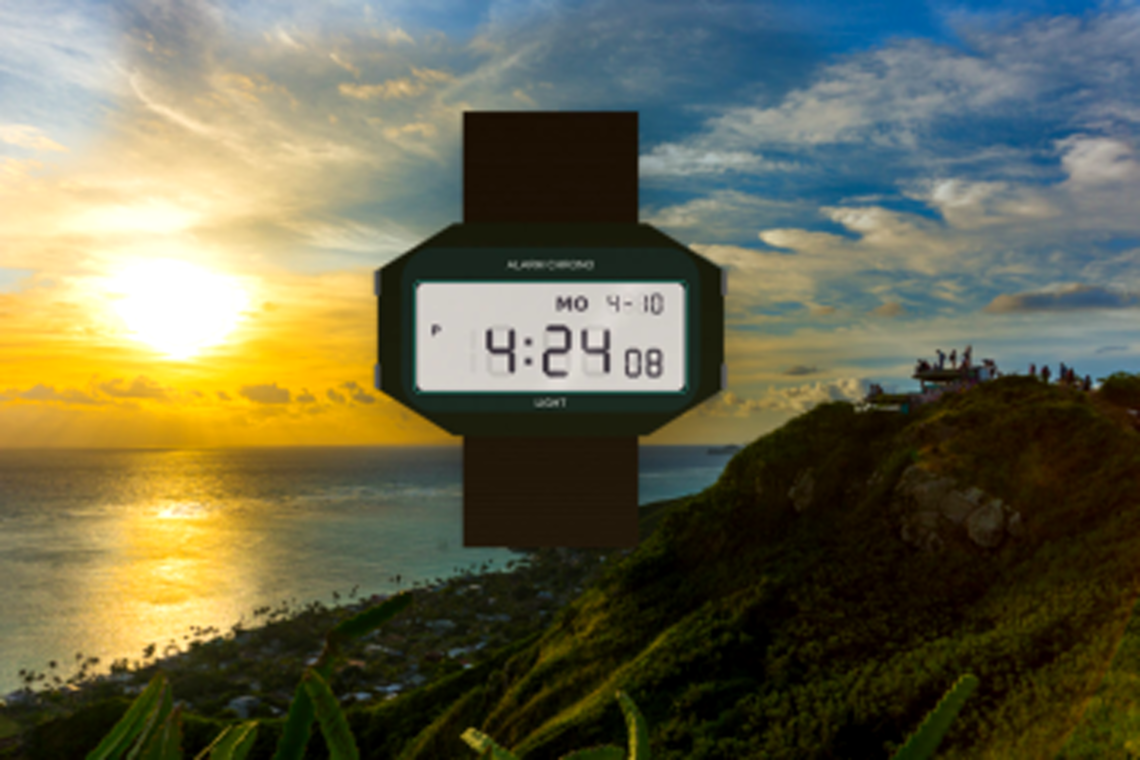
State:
4h24m08s
